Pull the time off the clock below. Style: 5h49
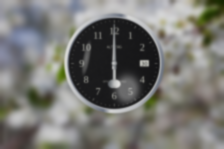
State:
6h00
